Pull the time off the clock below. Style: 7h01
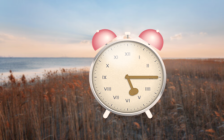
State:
5h15
